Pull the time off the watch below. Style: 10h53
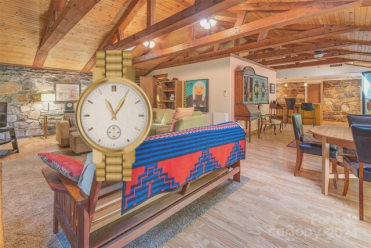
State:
11h05
